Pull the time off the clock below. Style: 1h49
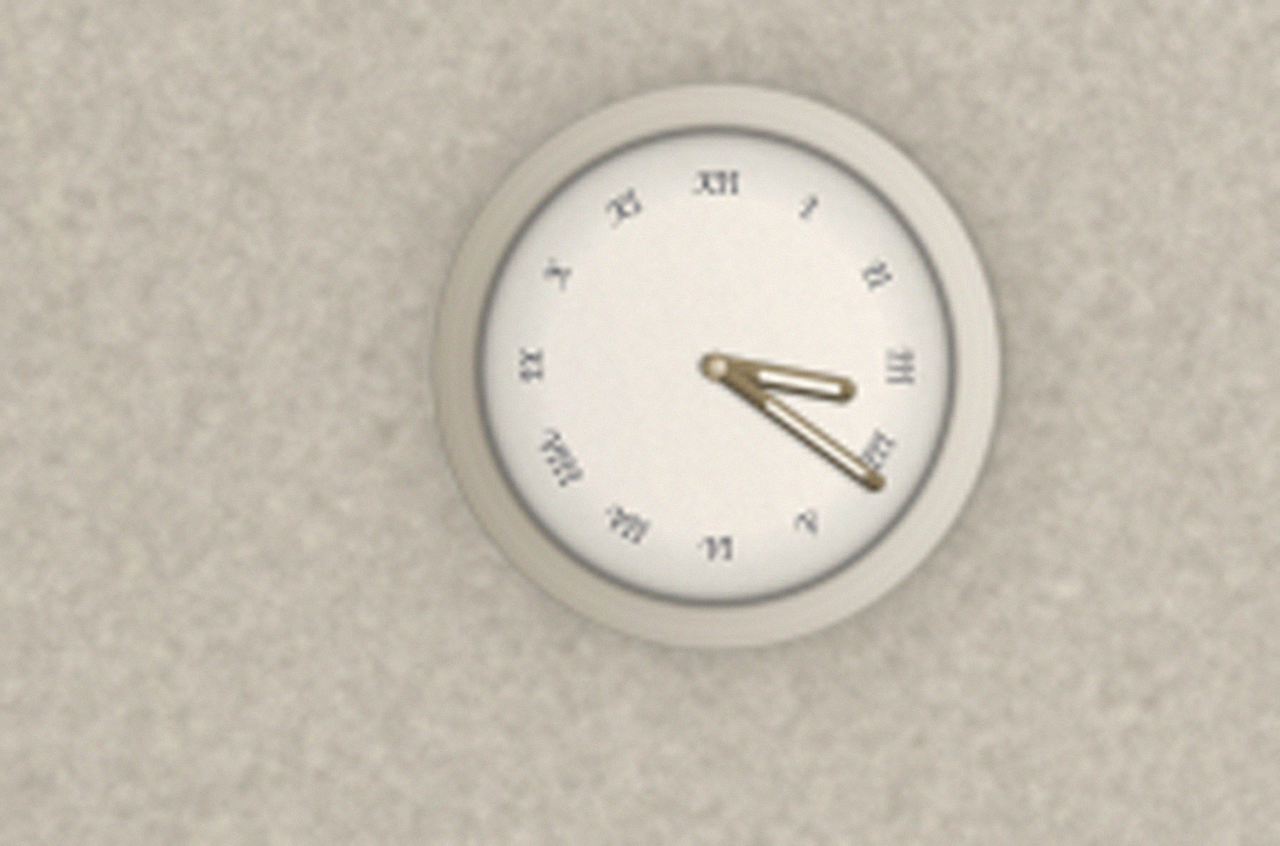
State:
3h21
